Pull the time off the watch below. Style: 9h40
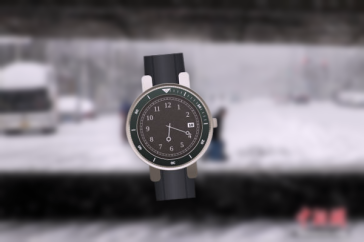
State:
6h19
